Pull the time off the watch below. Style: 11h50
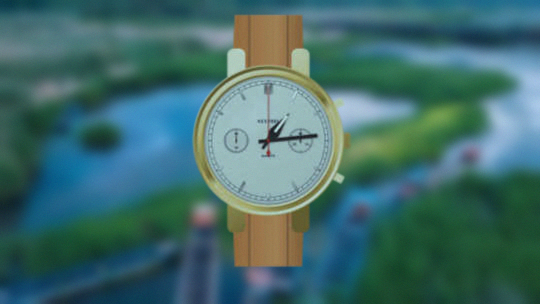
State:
1h14
